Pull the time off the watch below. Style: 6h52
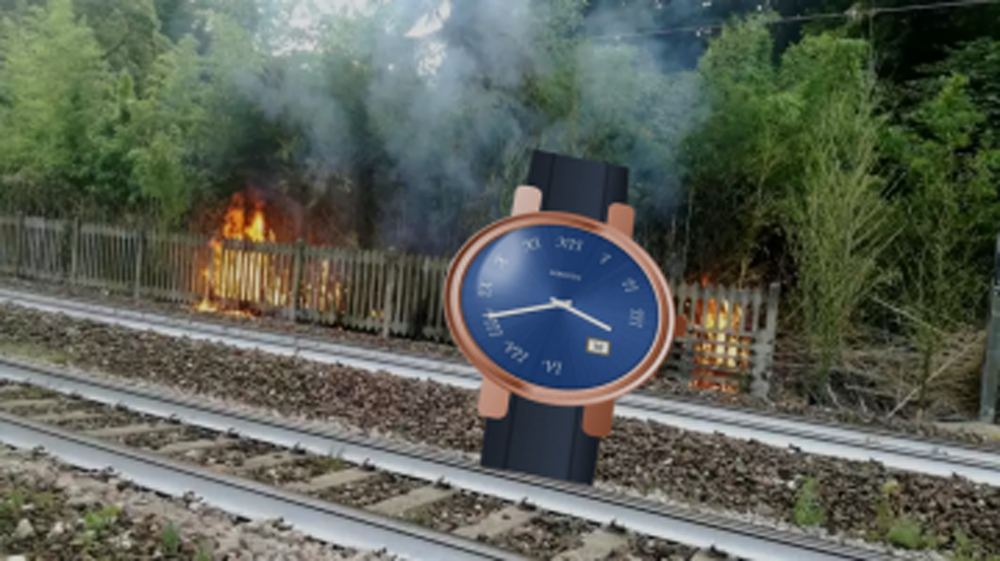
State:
3h41
